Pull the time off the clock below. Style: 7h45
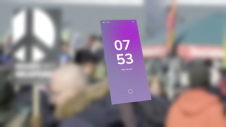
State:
7h53
